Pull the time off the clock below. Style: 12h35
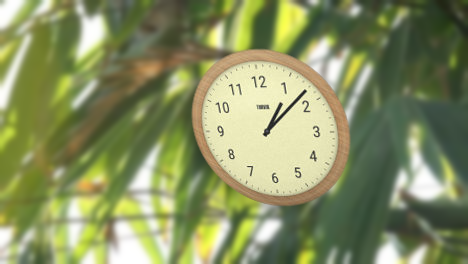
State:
1h08
